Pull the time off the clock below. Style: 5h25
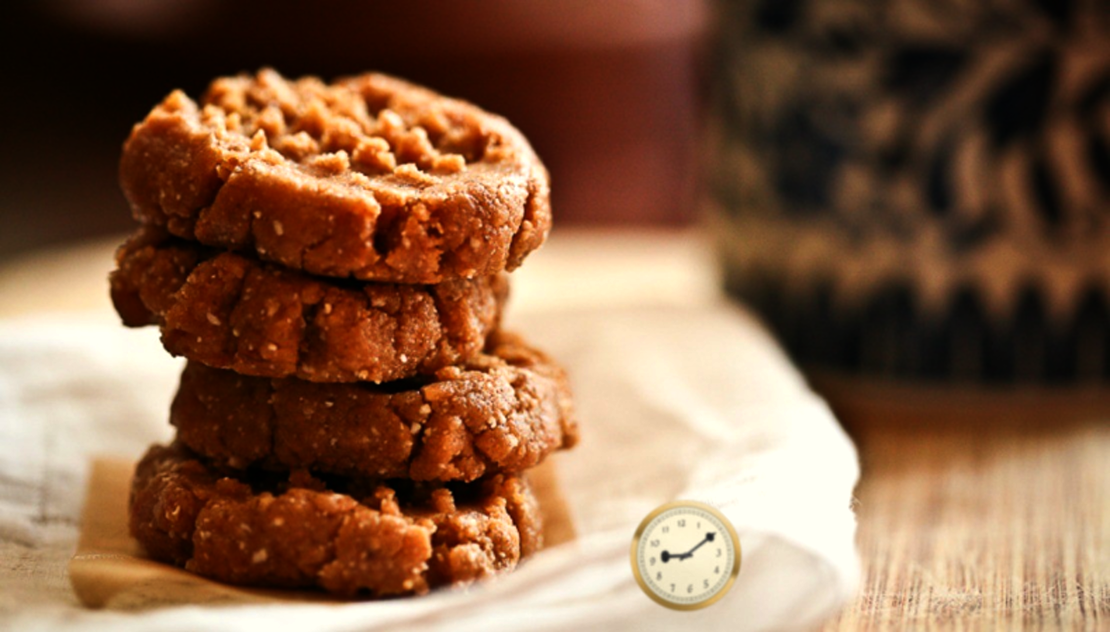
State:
9h10
